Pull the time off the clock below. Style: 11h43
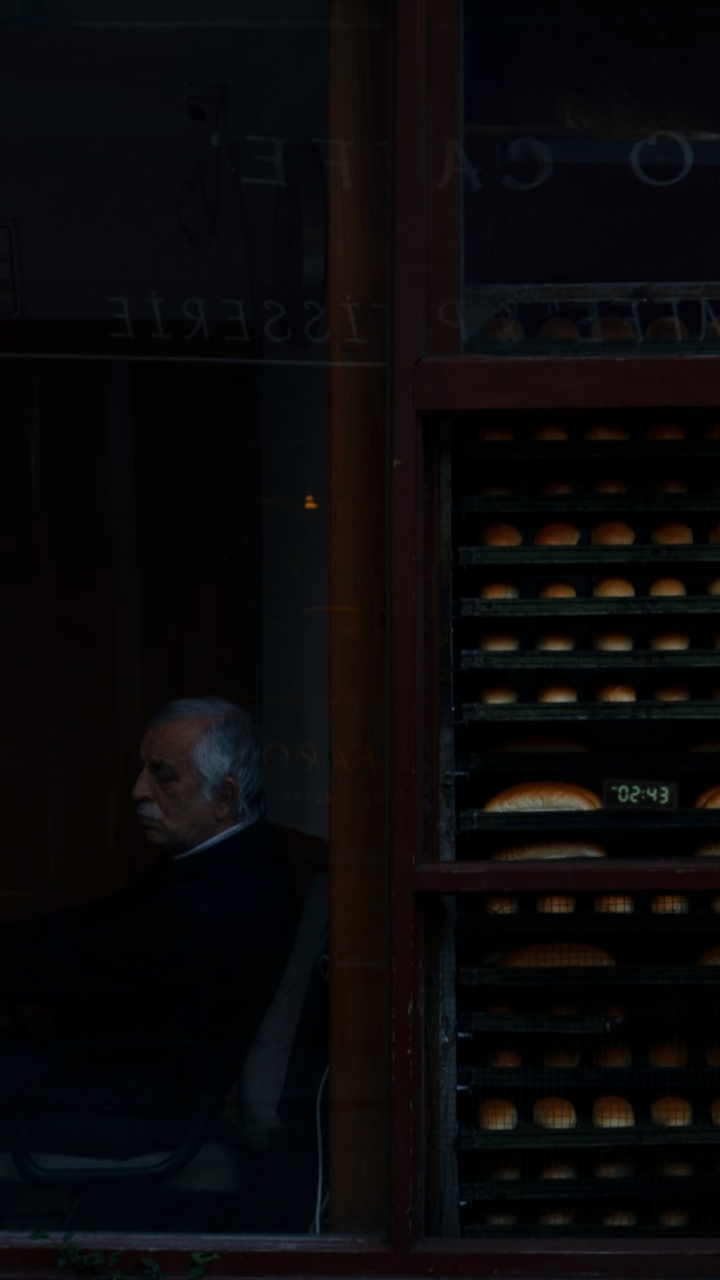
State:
2h43
